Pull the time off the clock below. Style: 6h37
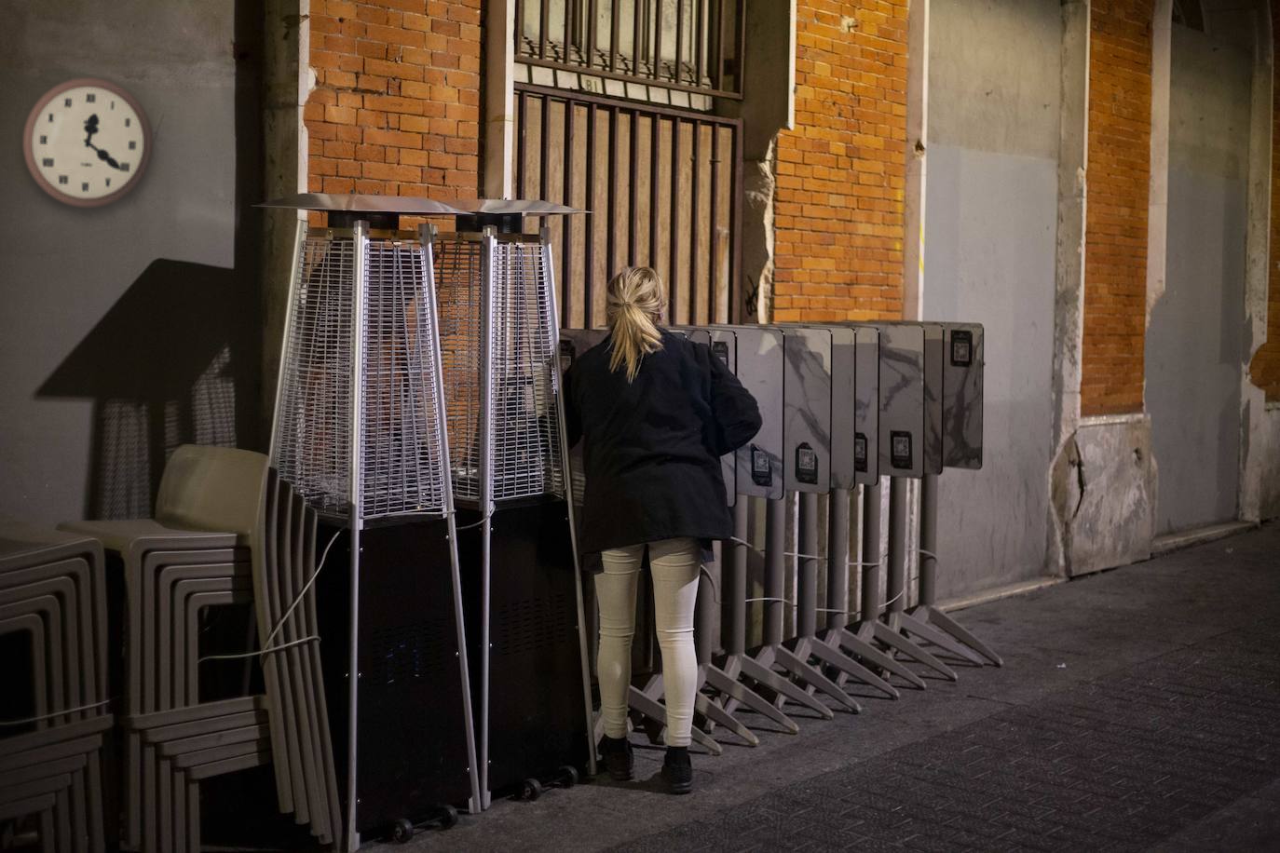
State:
12h21
